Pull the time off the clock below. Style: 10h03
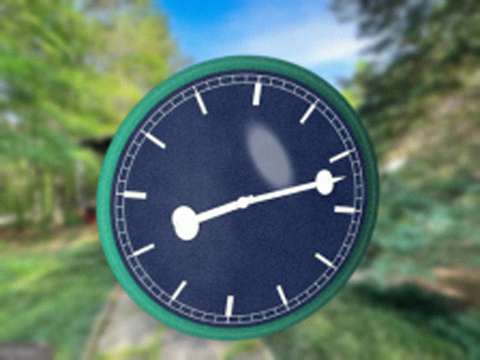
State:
8h12
